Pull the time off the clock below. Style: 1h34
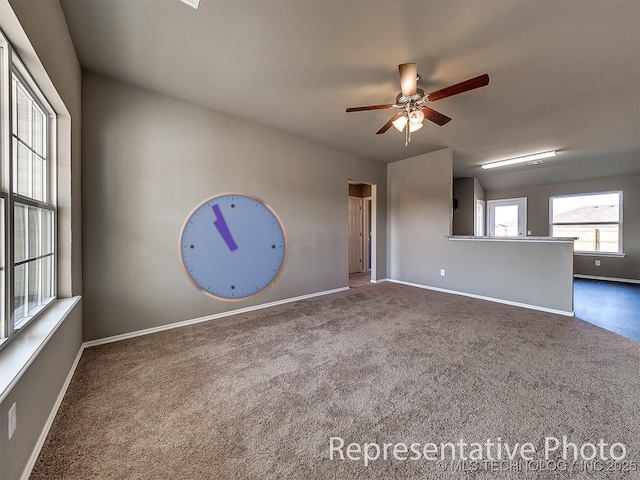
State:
10h56
